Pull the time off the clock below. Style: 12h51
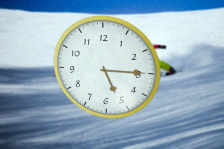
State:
5h15
